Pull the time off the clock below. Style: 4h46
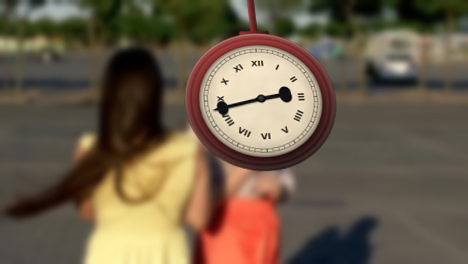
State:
2h43
